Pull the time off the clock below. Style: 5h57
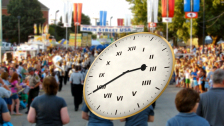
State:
2h40
